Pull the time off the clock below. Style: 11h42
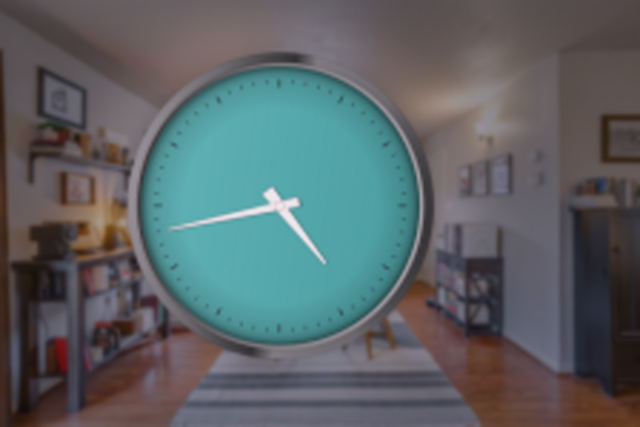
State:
4h43
